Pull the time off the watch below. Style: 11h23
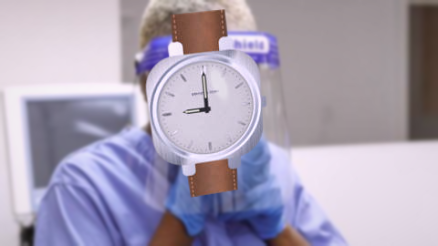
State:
9h00
